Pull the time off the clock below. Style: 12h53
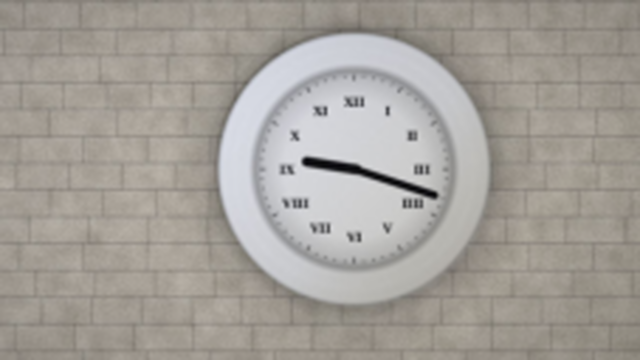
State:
9h18
